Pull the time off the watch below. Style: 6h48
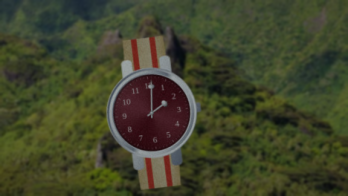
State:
2h01
